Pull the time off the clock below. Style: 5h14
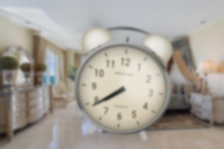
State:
7h39
